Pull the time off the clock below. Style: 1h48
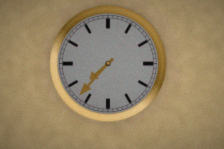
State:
7h37
